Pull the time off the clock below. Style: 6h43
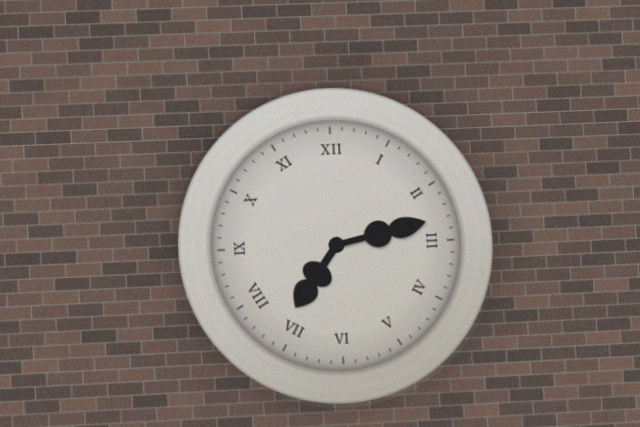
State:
7h13
